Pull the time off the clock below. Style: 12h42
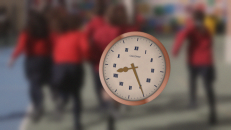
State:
8h25
